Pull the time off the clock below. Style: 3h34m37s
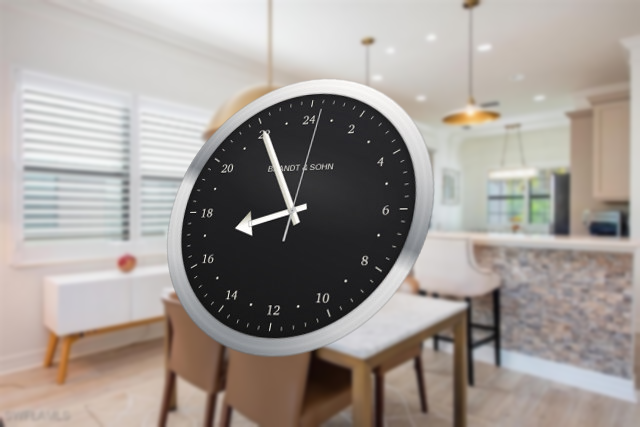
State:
16h55m01s
